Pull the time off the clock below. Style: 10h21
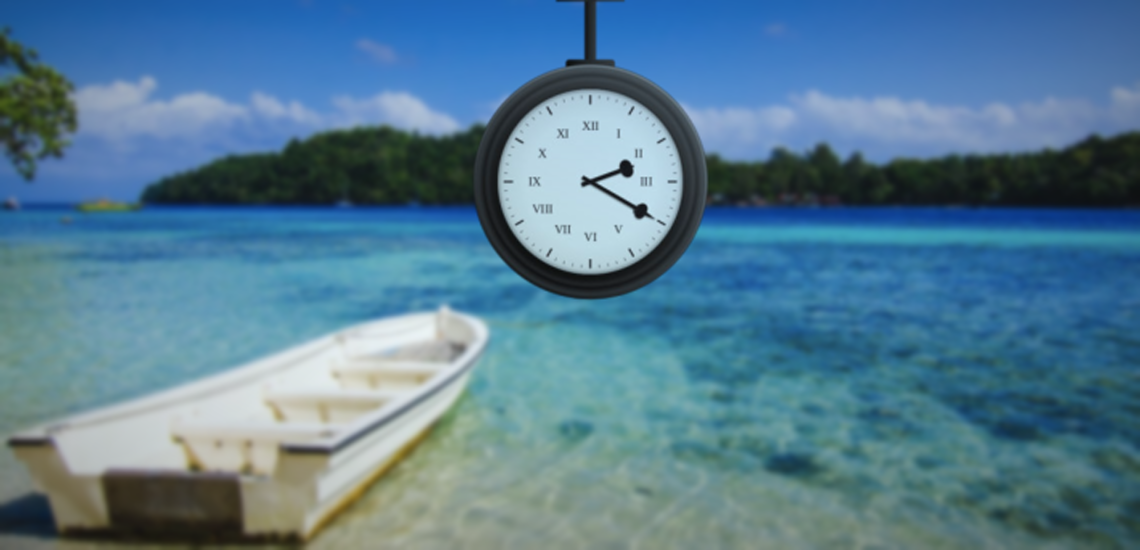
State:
2h20
